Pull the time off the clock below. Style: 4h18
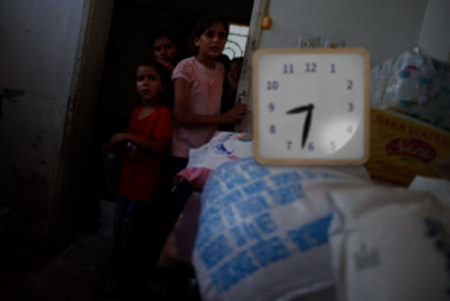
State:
8h32
